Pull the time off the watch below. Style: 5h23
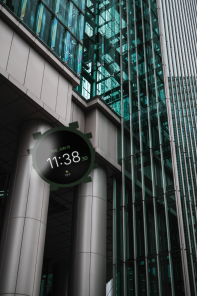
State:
11h38
